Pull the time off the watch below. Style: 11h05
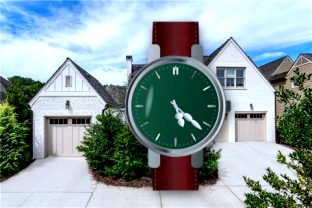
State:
5h22
